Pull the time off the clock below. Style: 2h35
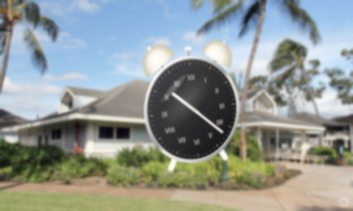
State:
10h22
